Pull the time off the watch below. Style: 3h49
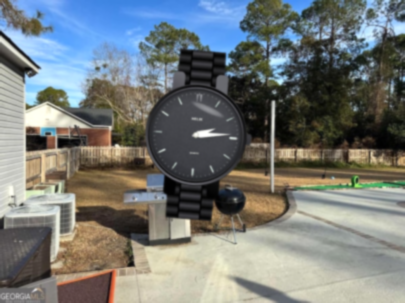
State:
2h14
